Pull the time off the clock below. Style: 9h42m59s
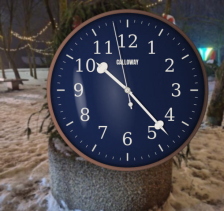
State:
10h22m58s
